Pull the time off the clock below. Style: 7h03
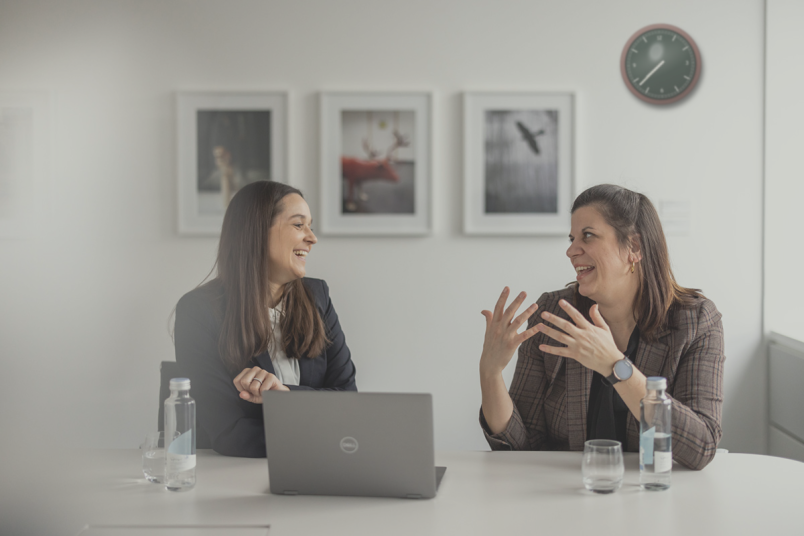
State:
7h38
